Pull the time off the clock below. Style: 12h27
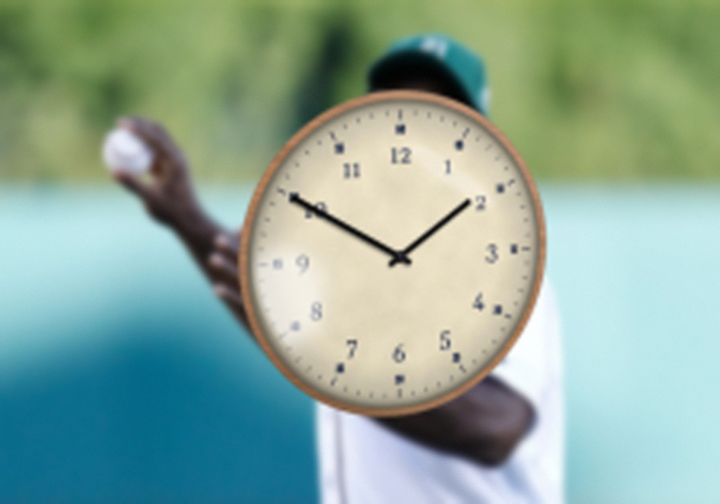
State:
1h50
